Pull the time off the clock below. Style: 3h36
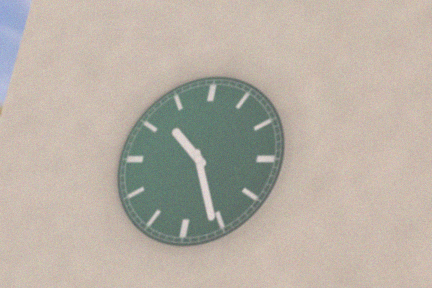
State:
10h26
